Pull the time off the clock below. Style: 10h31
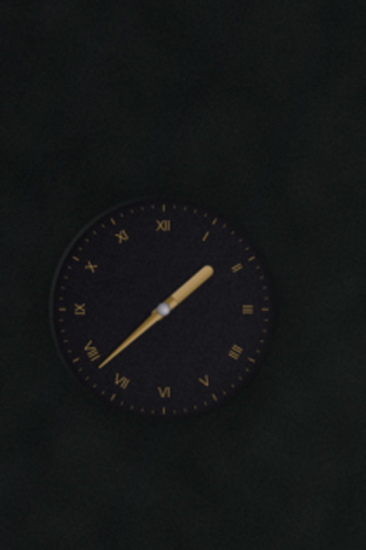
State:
1h38
